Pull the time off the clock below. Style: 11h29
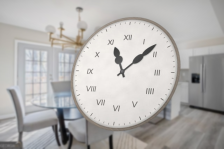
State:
11h08
